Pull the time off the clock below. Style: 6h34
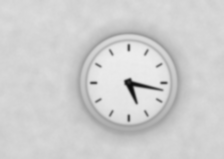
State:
5h17
